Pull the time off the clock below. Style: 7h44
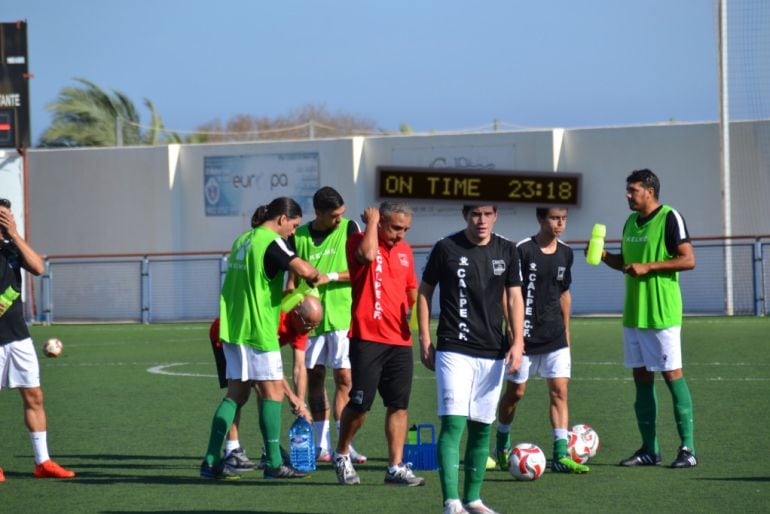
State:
23h18
